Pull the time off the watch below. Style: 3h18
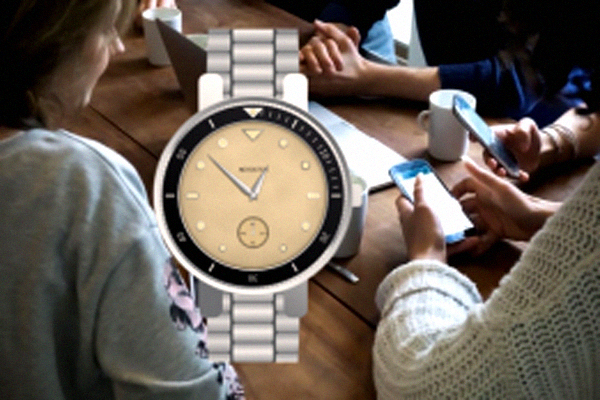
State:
12h52
